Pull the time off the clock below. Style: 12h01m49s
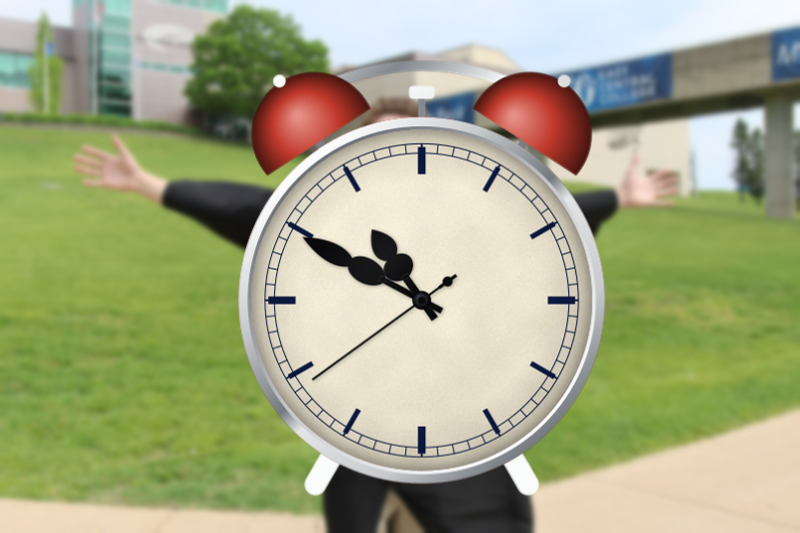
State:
10h49m39s
